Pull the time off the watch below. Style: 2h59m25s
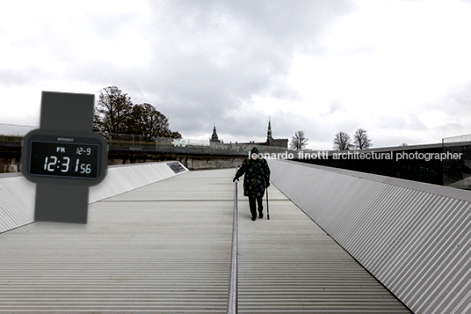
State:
12h31m56s
